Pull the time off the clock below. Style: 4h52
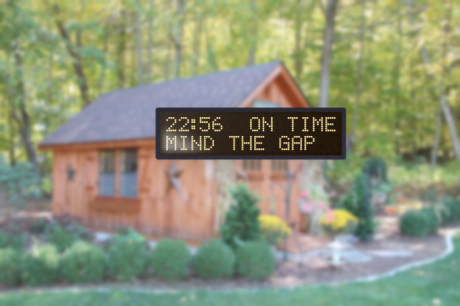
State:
22h56
